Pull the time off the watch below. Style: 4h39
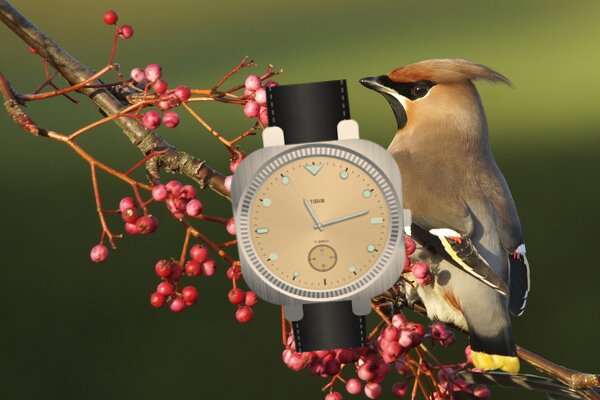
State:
11h13
